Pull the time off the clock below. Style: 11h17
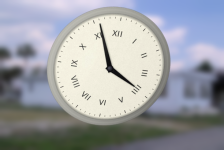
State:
3h56
